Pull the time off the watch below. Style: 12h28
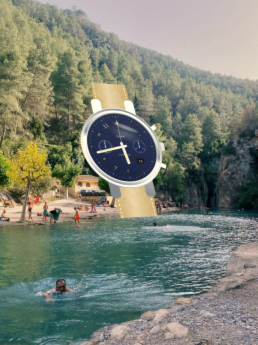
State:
5h43
